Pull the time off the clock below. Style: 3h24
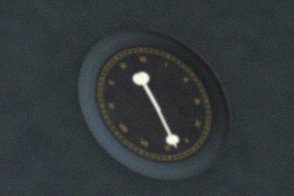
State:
11h28
